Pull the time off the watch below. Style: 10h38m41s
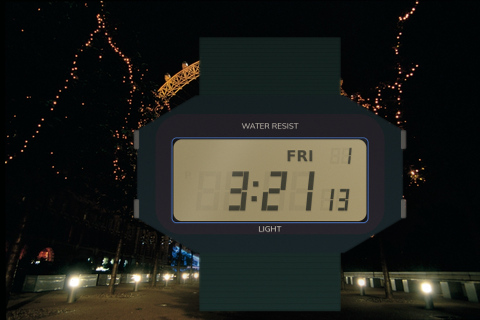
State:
3h21m13s
